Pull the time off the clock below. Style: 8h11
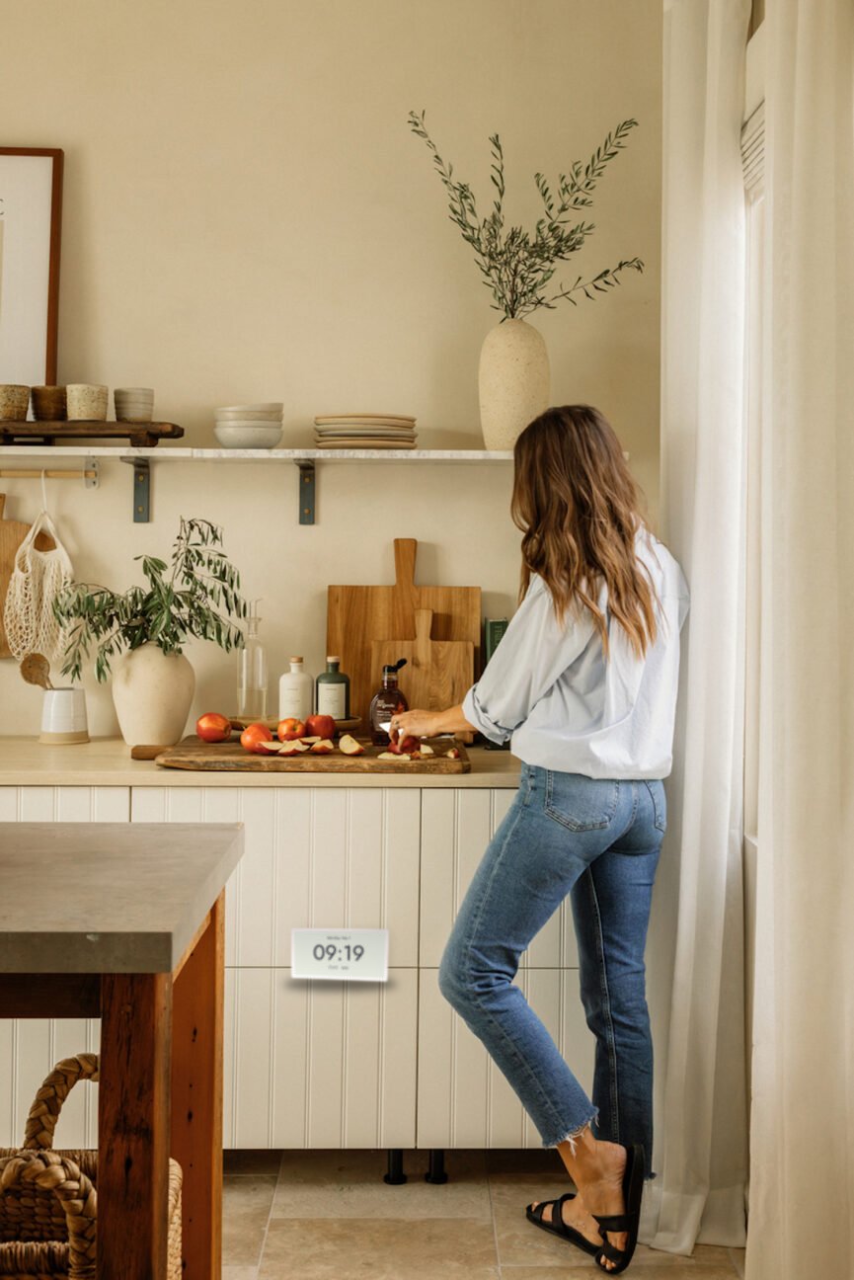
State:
9h19
